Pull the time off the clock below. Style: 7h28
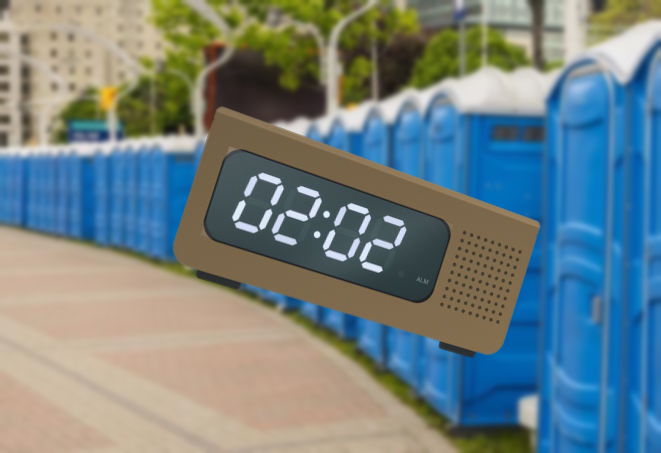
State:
2h02
